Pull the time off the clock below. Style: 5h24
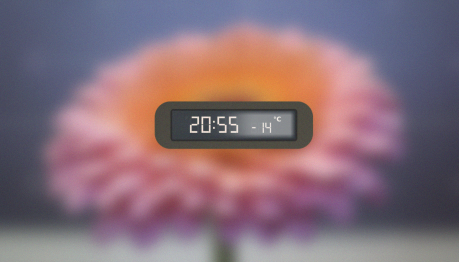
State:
20h55
